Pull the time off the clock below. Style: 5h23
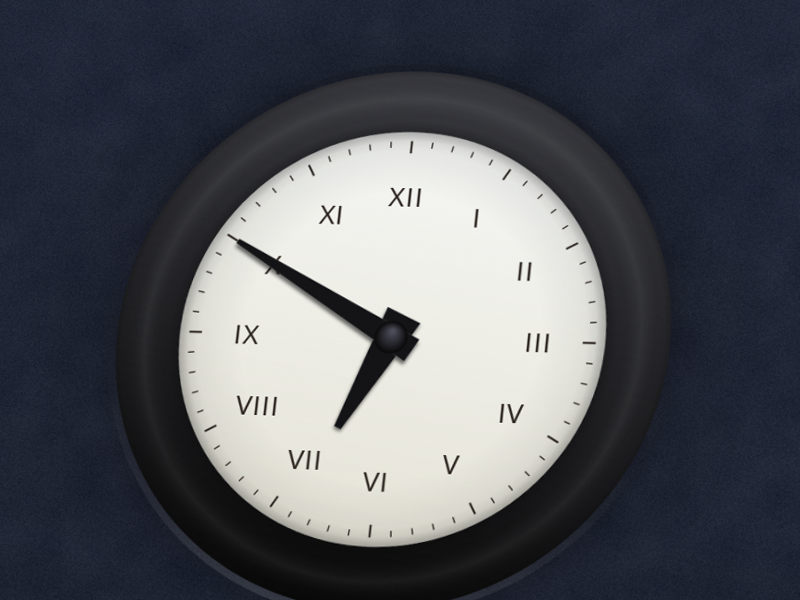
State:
6h50
